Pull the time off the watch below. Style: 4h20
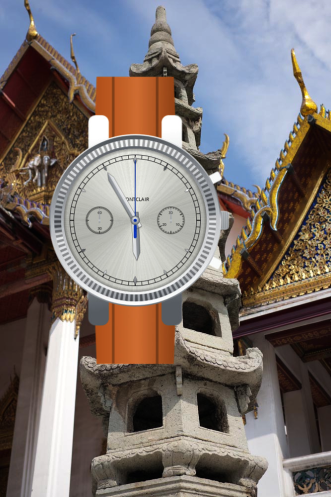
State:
5h55
